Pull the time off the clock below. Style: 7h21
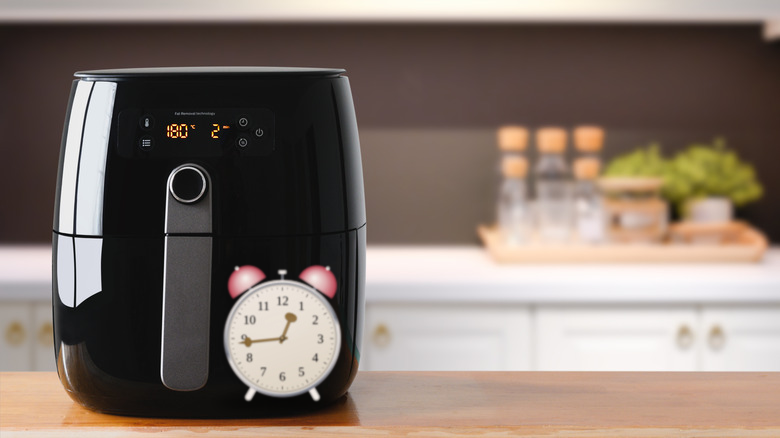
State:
12h44
